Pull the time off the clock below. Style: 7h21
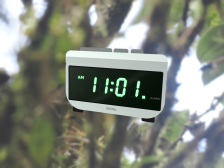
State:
11h01
